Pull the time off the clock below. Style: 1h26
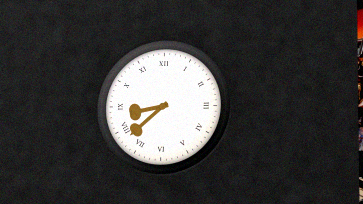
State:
8h38
